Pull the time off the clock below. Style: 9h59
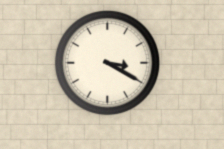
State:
3h20
